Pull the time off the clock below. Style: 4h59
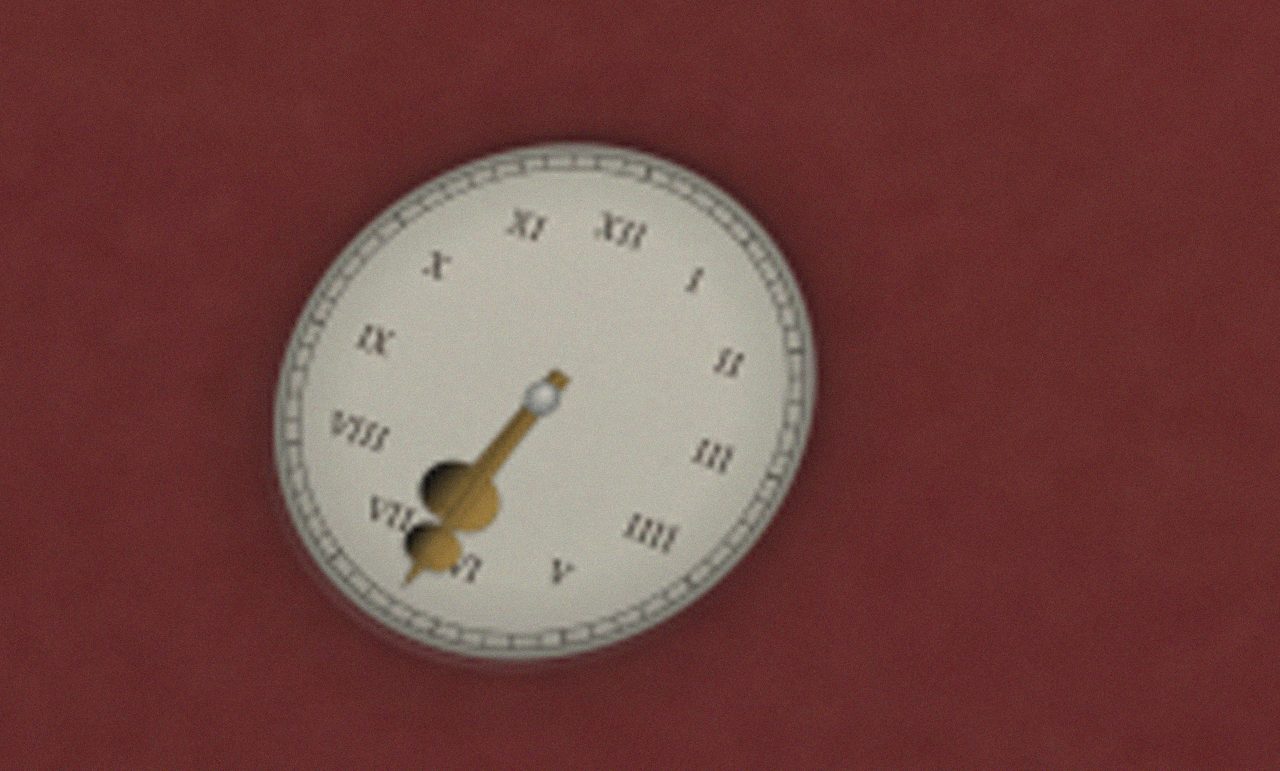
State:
6h32
